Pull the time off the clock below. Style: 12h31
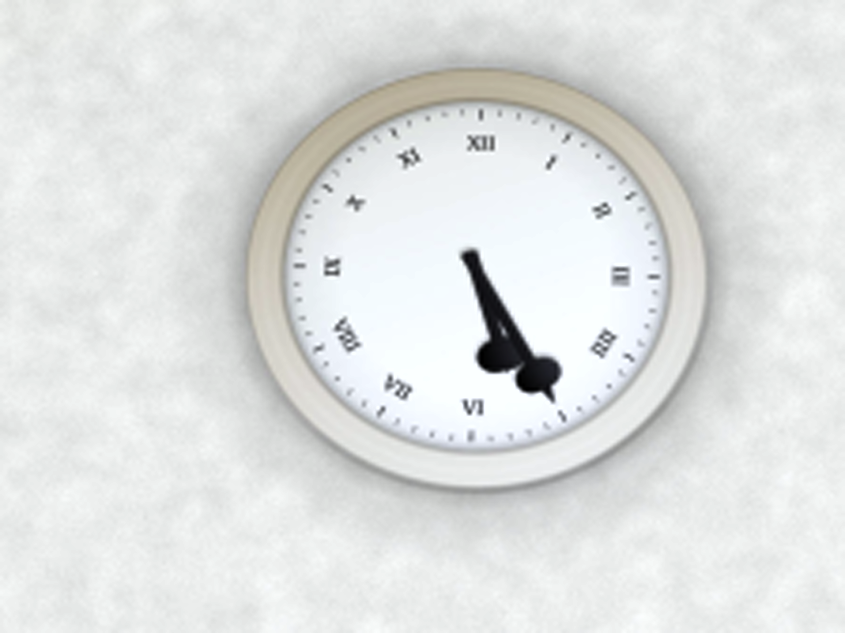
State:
5h25
